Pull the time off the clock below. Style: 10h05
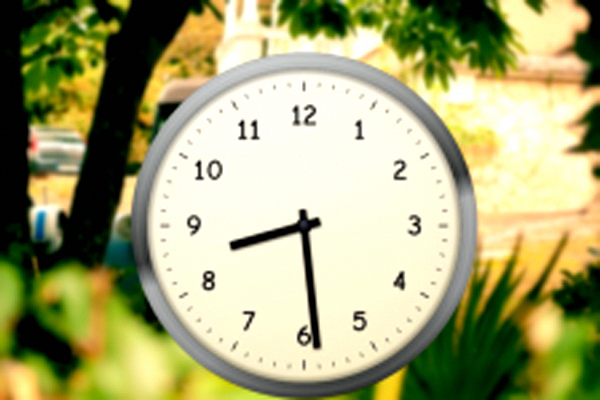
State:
8h29
